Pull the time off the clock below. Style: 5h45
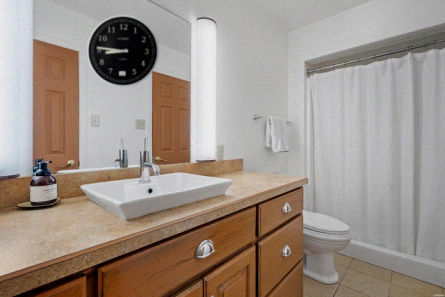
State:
8h46
